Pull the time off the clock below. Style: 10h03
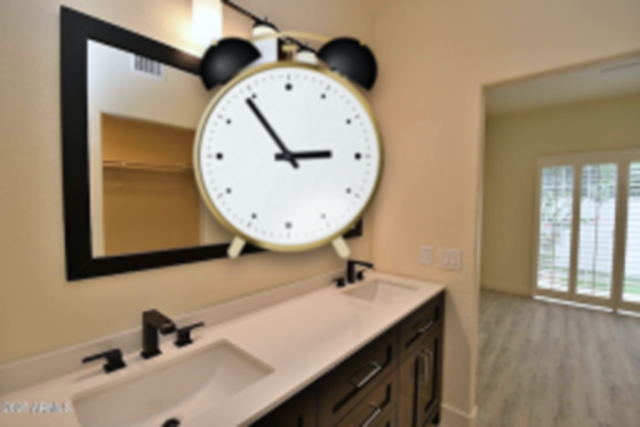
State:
2h54
